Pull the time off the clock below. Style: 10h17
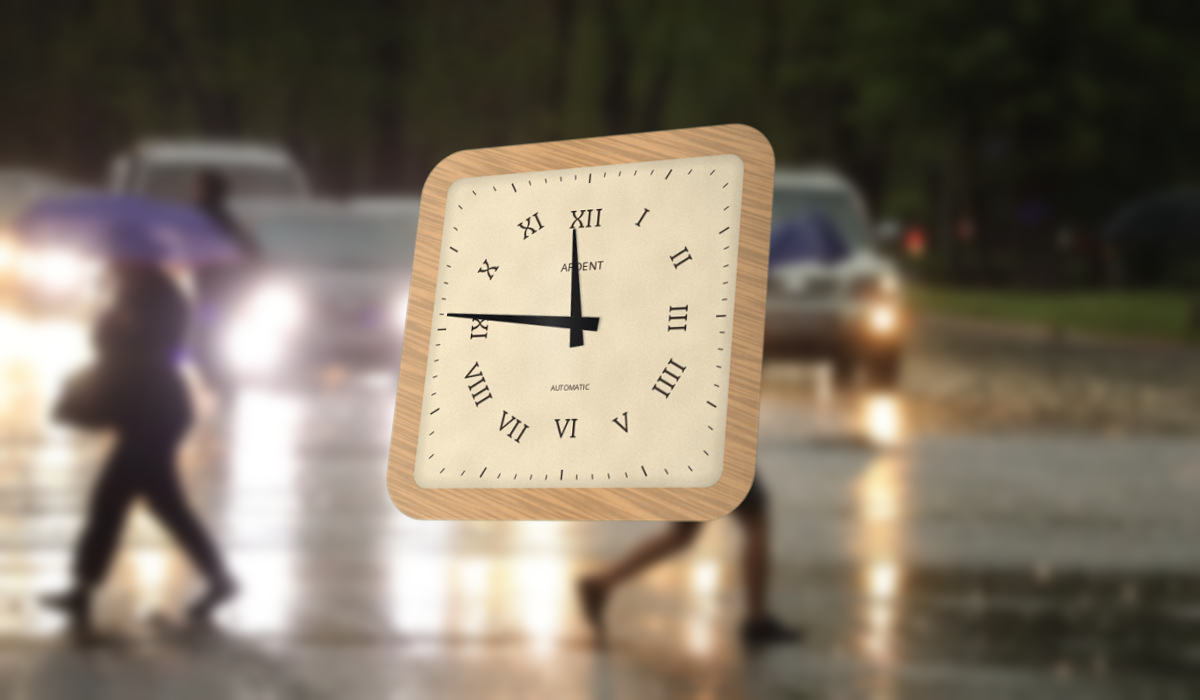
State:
11h46
